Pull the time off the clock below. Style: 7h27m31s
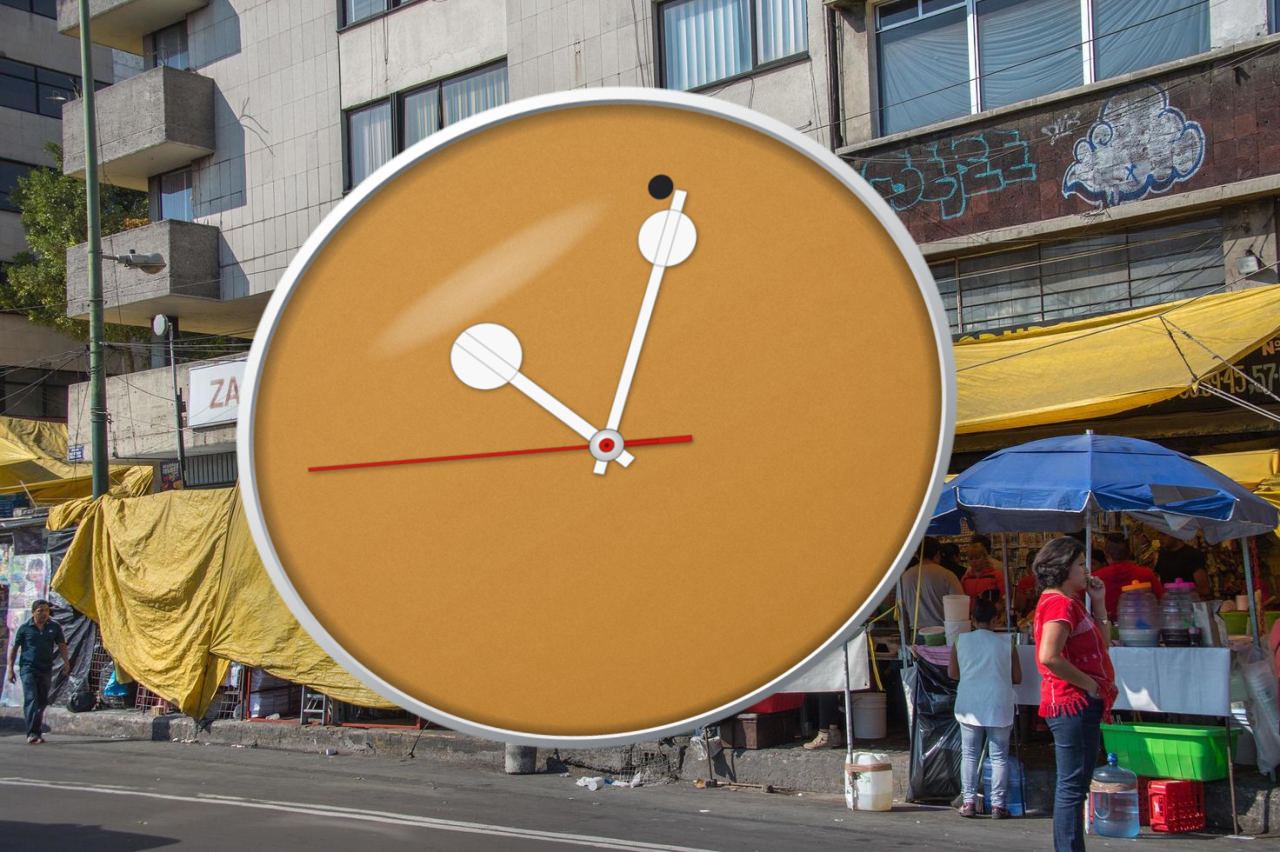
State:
10h00m43s
